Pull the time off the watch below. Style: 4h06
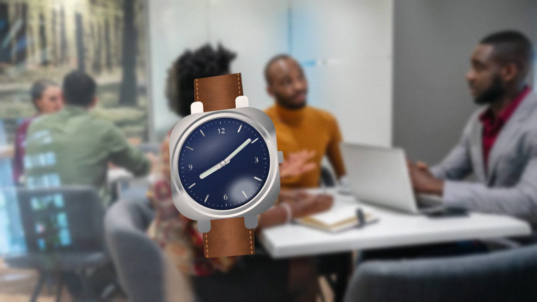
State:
8h09
